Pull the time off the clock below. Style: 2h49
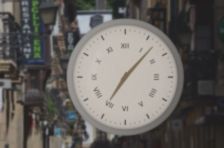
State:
7h07
